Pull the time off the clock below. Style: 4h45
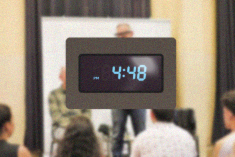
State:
4h48
